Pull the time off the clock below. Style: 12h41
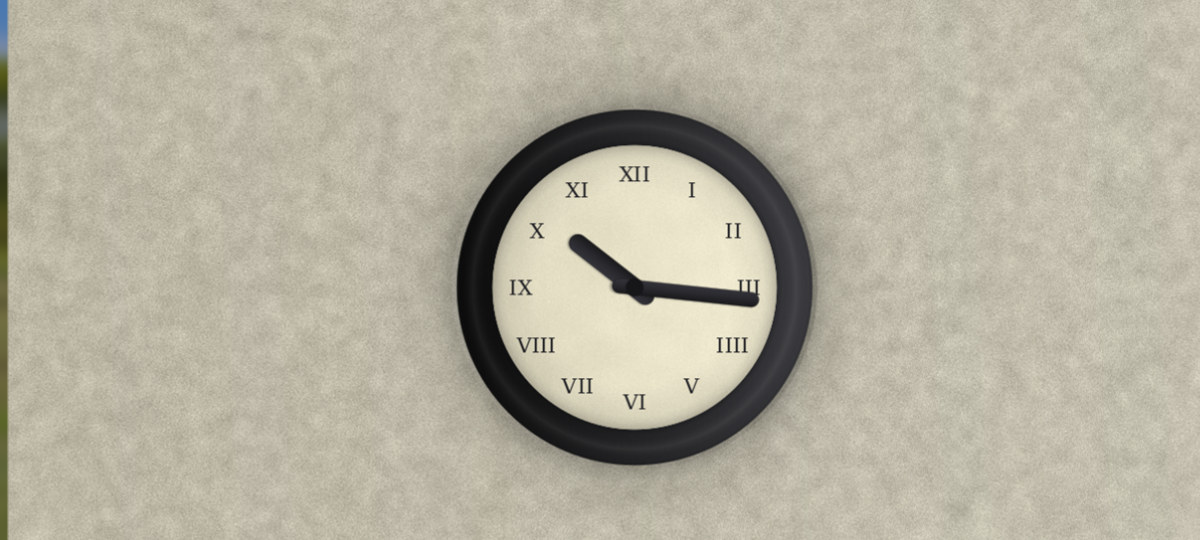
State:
10h16
